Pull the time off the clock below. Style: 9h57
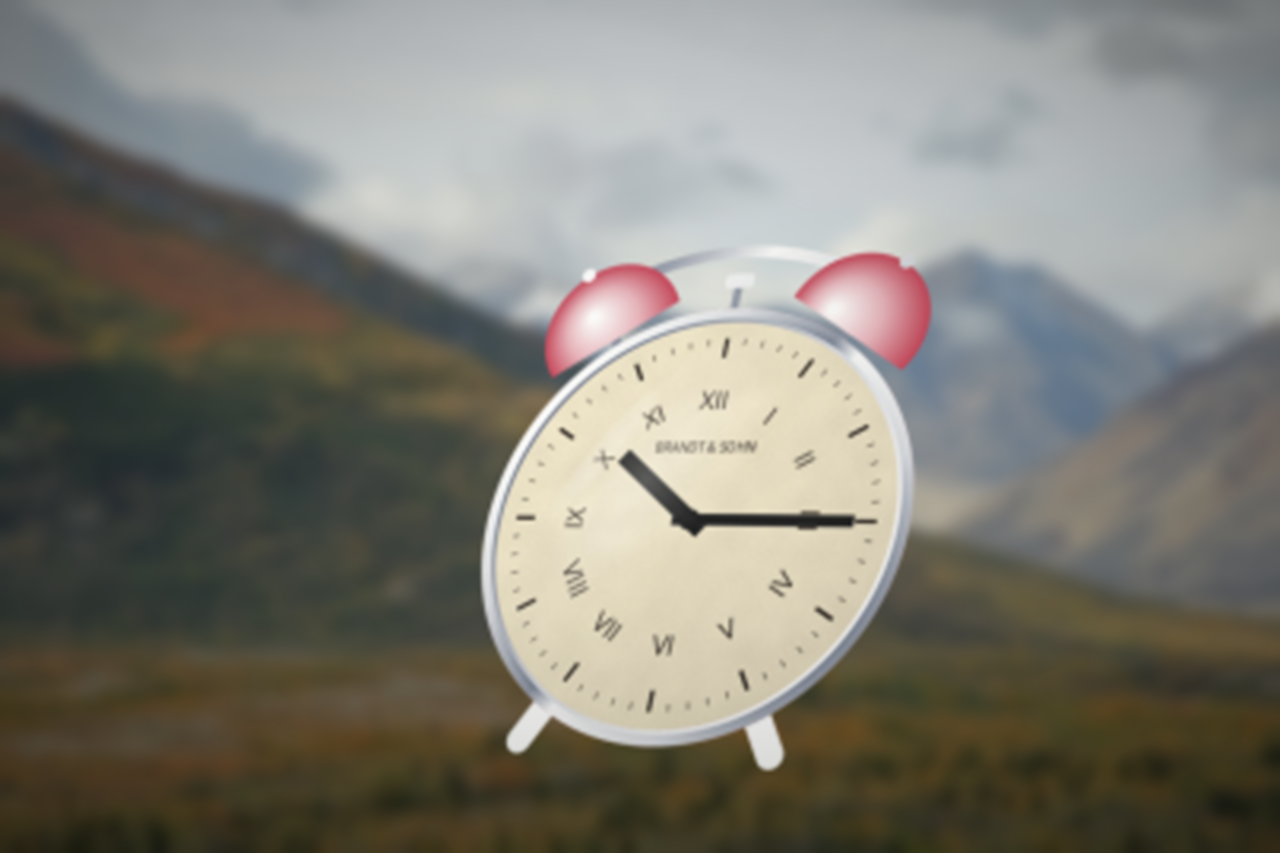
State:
10h15
